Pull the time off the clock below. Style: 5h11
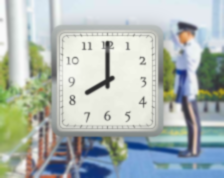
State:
8h00
